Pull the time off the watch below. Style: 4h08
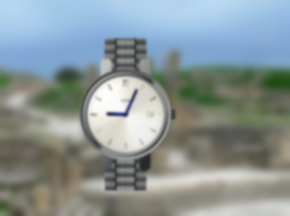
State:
9h04
